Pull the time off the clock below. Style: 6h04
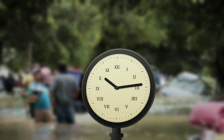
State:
10h14
